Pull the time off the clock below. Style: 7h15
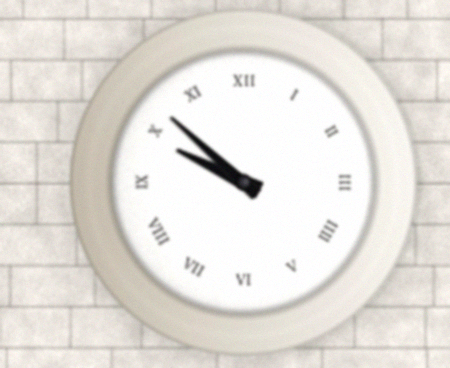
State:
9h52
